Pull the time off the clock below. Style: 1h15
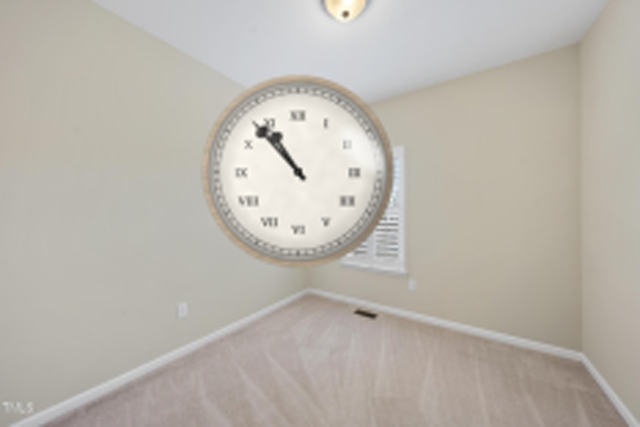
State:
10h53
